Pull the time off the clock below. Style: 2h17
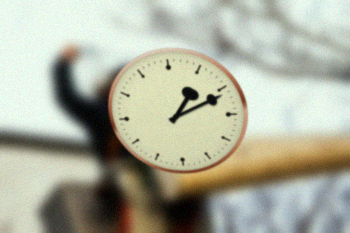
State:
1h11
